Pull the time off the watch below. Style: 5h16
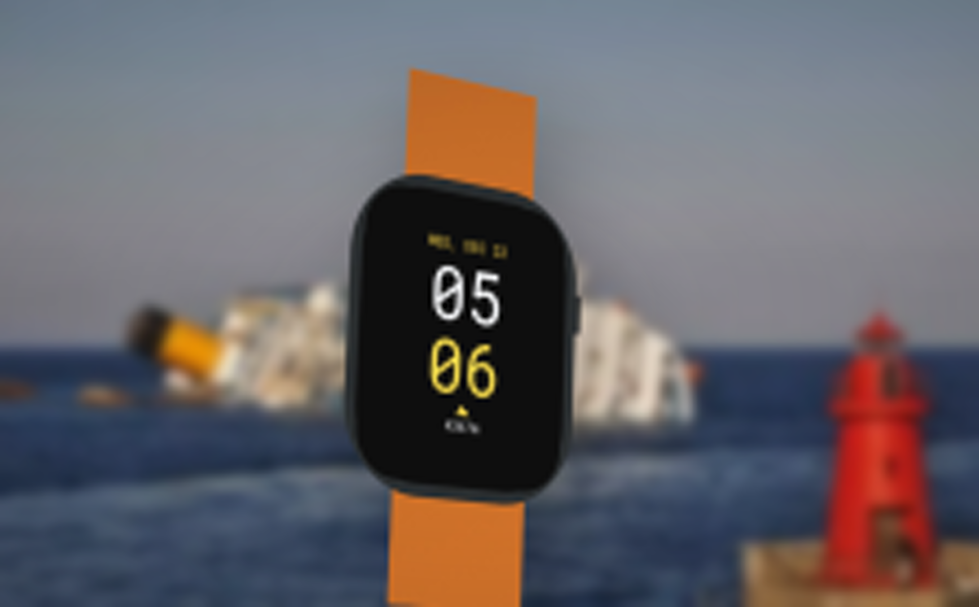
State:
5h06
